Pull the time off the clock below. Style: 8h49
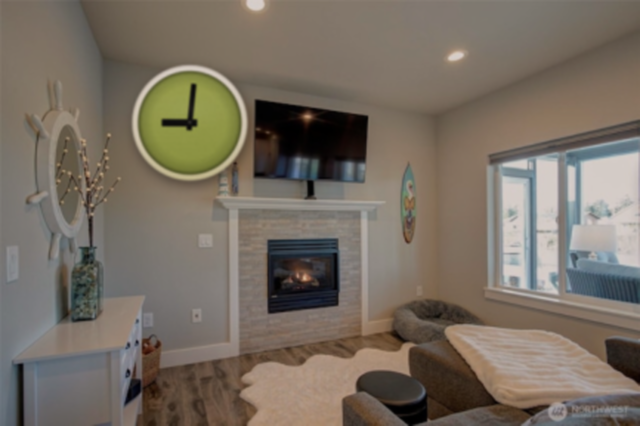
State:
9h01
